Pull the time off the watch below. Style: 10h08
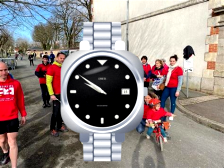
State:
9h51
